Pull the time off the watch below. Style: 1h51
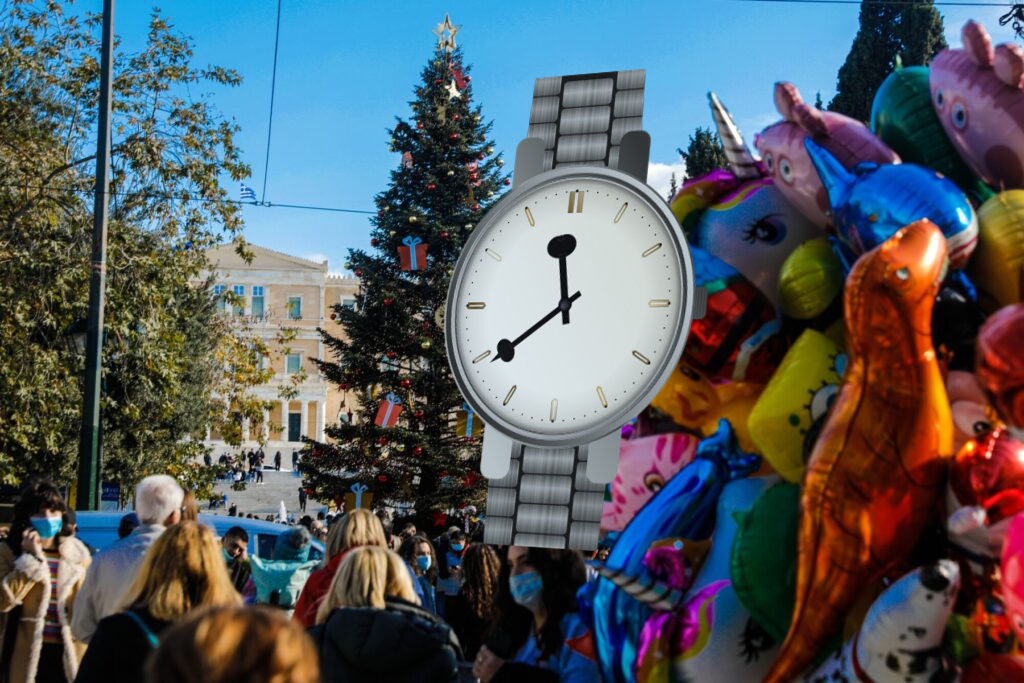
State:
11h39
